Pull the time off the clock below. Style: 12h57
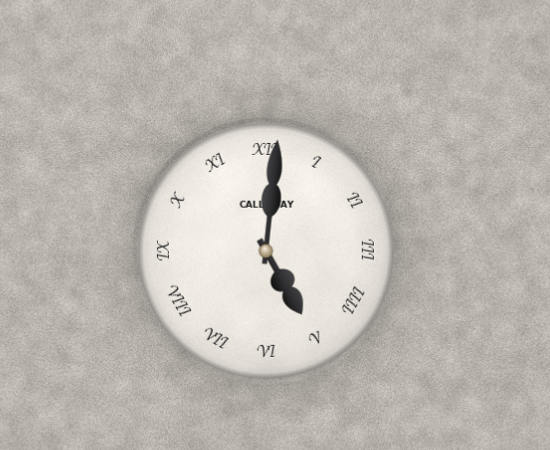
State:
5h01
